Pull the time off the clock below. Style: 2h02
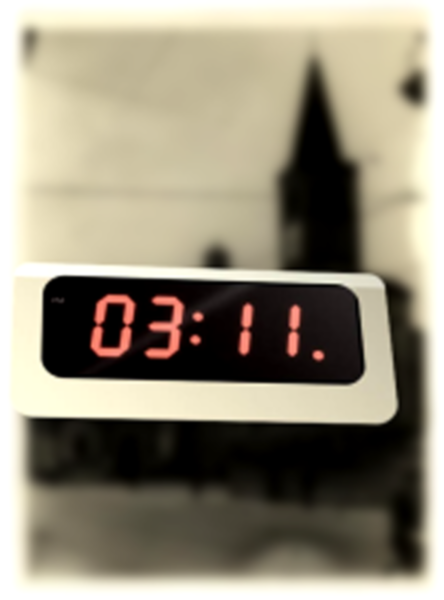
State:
3h11
